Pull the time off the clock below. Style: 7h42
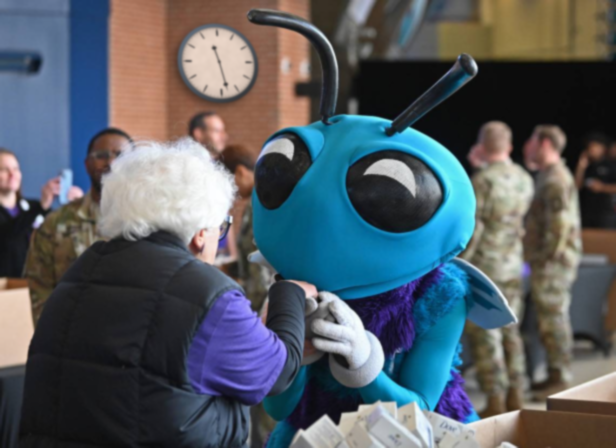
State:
11h28
